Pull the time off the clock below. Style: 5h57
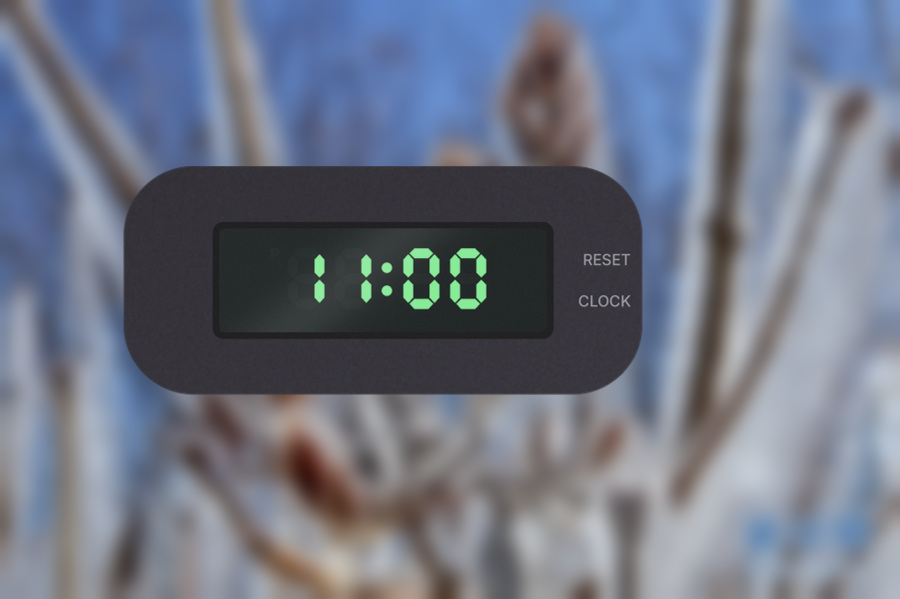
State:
11h00
